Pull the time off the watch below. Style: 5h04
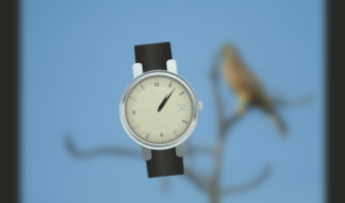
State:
1h07
